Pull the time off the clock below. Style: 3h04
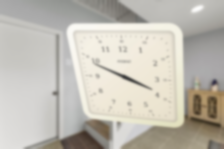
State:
3h49
